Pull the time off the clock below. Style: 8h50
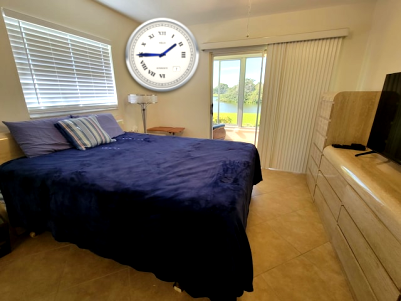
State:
1h45
